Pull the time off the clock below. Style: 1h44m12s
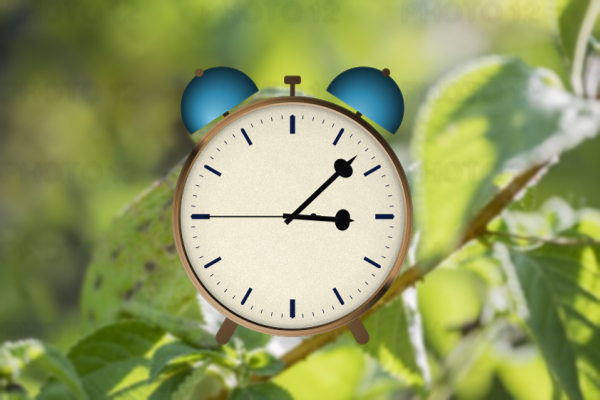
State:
3h07m45s
